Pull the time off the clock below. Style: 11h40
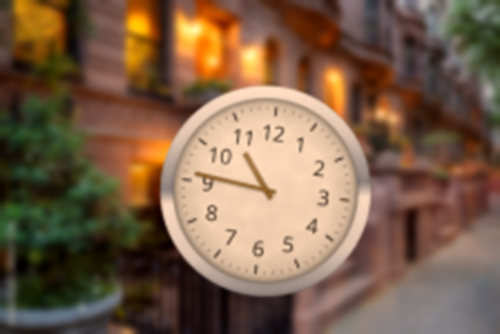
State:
10h46
